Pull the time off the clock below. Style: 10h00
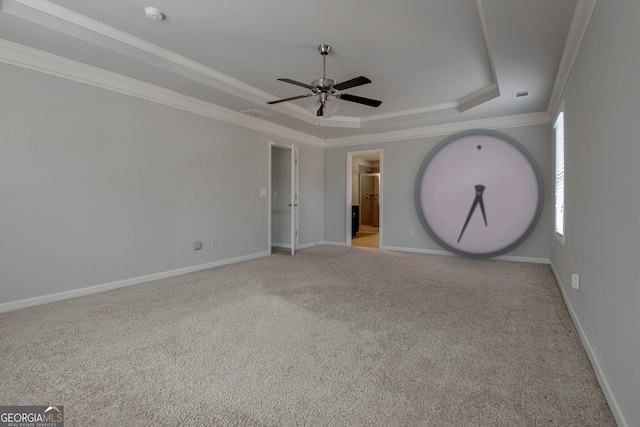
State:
5h34
